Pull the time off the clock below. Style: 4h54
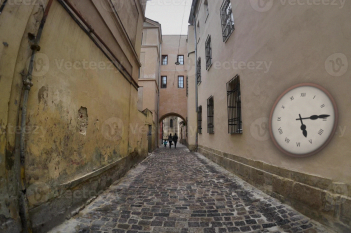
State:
5h14
